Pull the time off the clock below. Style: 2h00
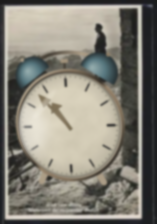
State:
10h53
